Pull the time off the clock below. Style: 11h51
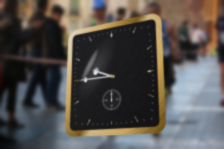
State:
9h45
